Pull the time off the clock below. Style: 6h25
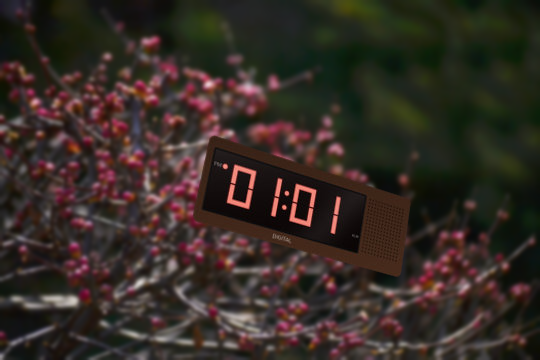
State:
1h01
